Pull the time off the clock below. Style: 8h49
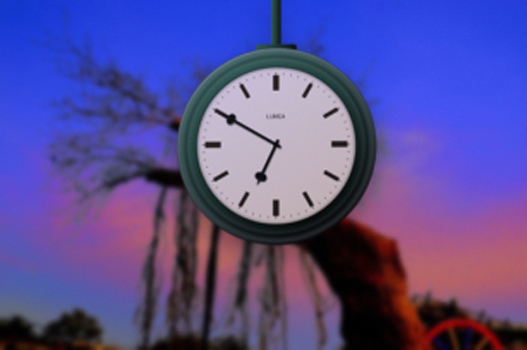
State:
6h50
